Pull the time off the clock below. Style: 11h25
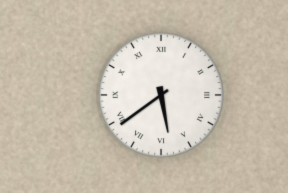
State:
5h39
